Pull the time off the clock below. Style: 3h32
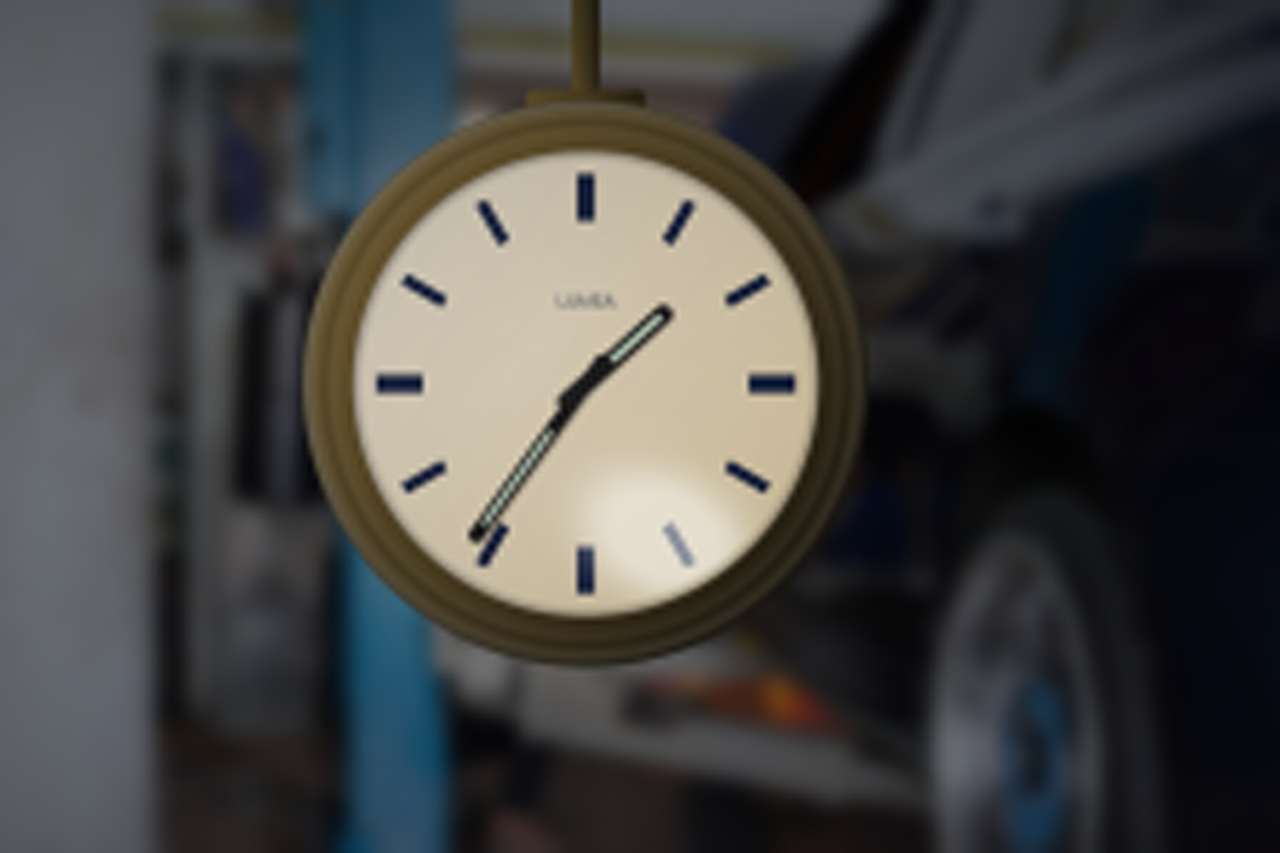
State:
1h36
